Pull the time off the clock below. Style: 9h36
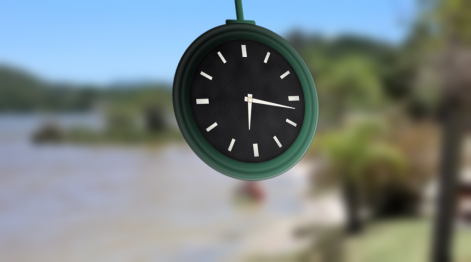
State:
6h17
